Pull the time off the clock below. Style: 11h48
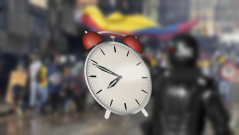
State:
7h49
